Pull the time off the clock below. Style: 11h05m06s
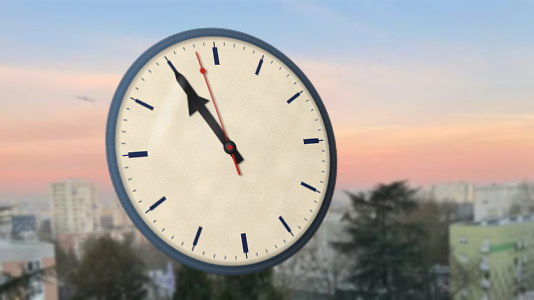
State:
10h54m58s
